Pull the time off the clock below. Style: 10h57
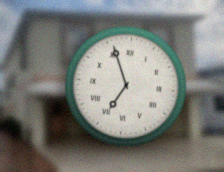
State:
6h56
